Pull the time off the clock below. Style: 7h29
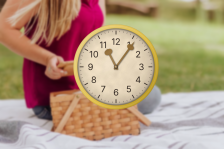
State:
11h06
